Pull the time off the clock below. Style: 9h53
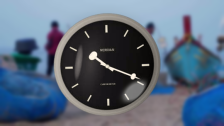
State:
10h19
